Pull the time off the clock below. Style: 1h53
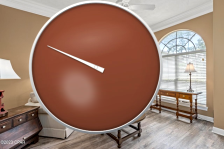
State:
9h49
